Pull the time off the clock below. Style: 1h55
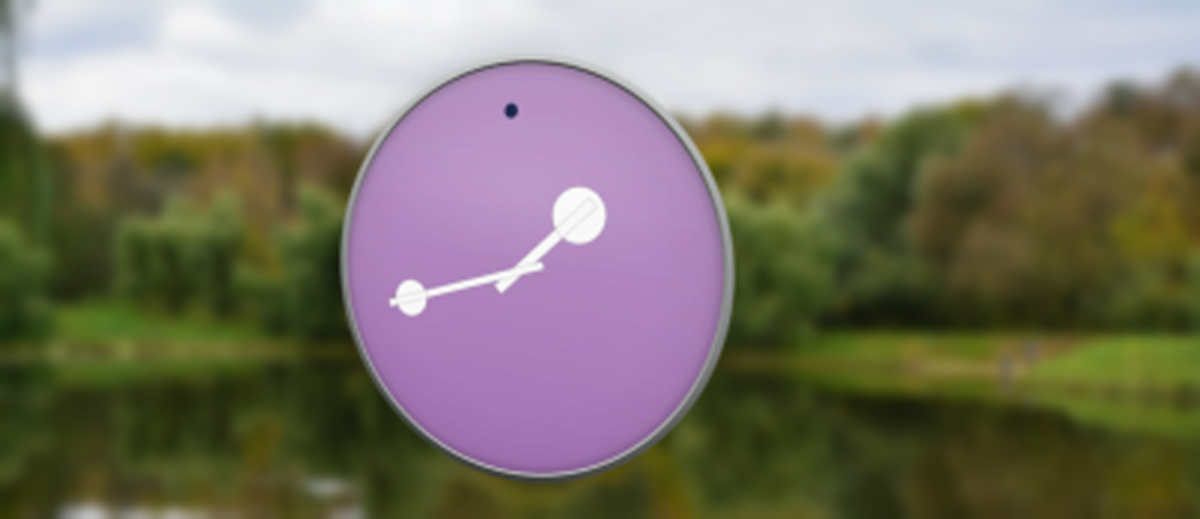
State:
1h43
